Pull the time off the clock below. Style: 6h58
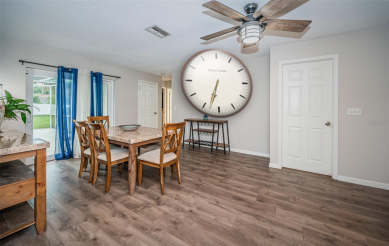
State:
6h33
